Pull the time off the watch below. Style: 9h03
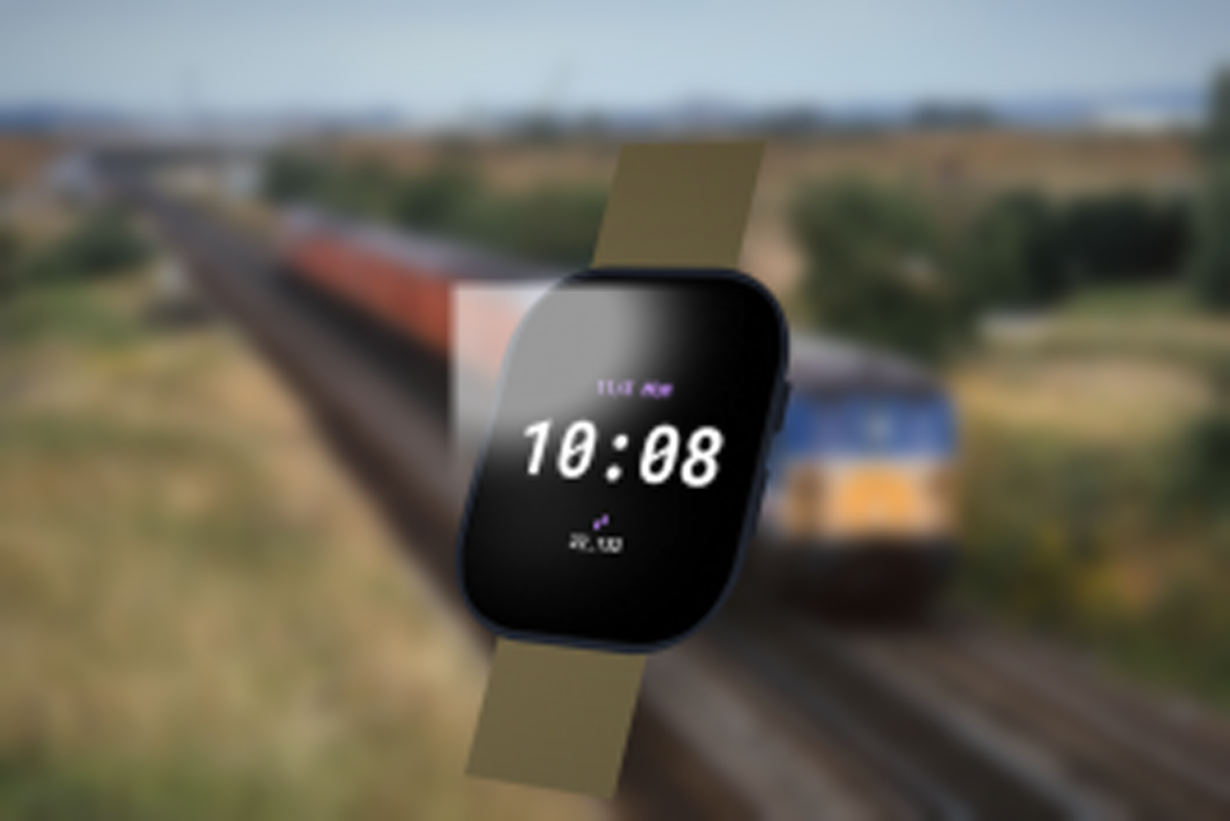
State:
10h08
